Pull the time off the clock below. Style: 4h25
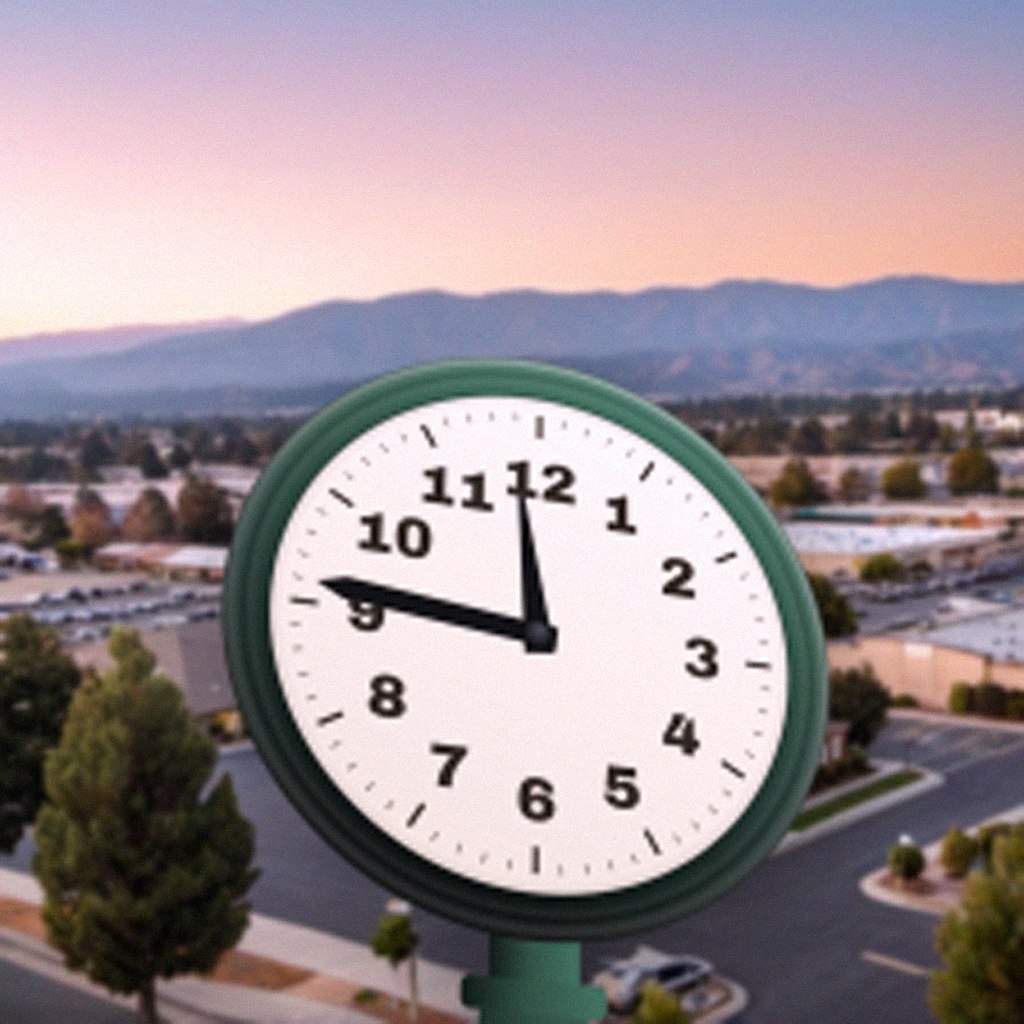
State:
11h46
